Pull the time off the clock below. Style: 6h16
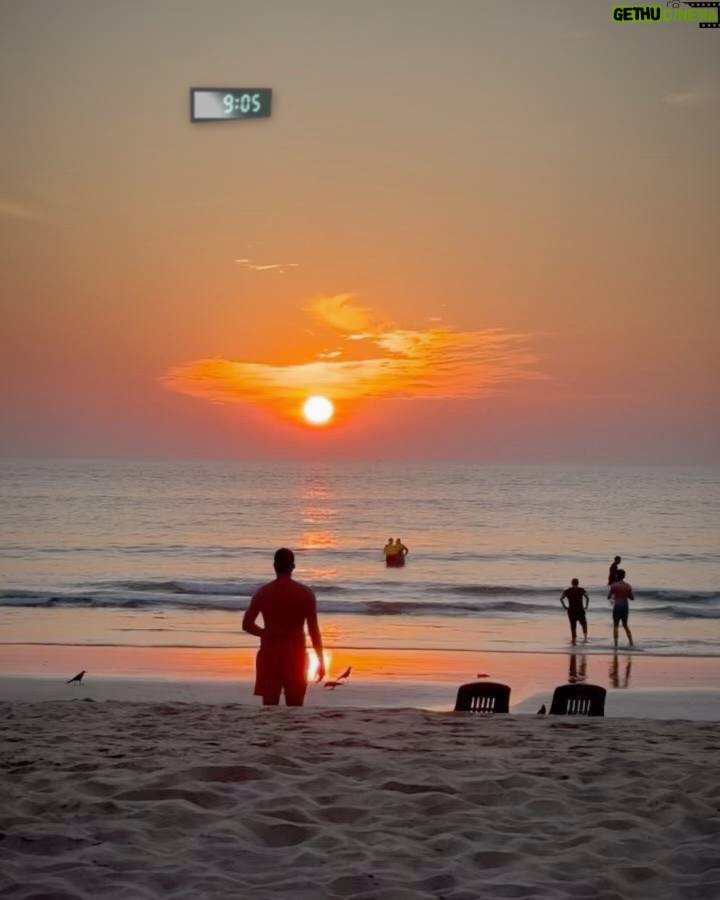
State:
9h05
